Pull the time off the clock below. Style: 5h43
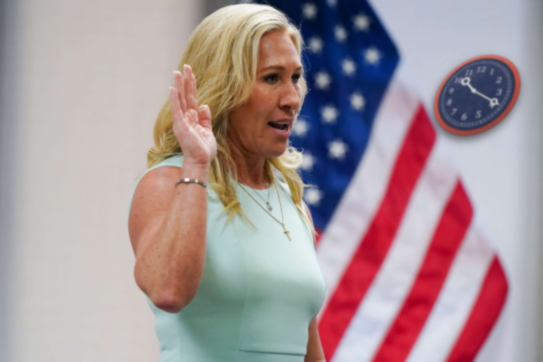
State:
10h19
